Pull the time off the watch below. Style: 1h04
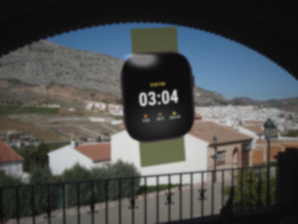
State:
3h04
